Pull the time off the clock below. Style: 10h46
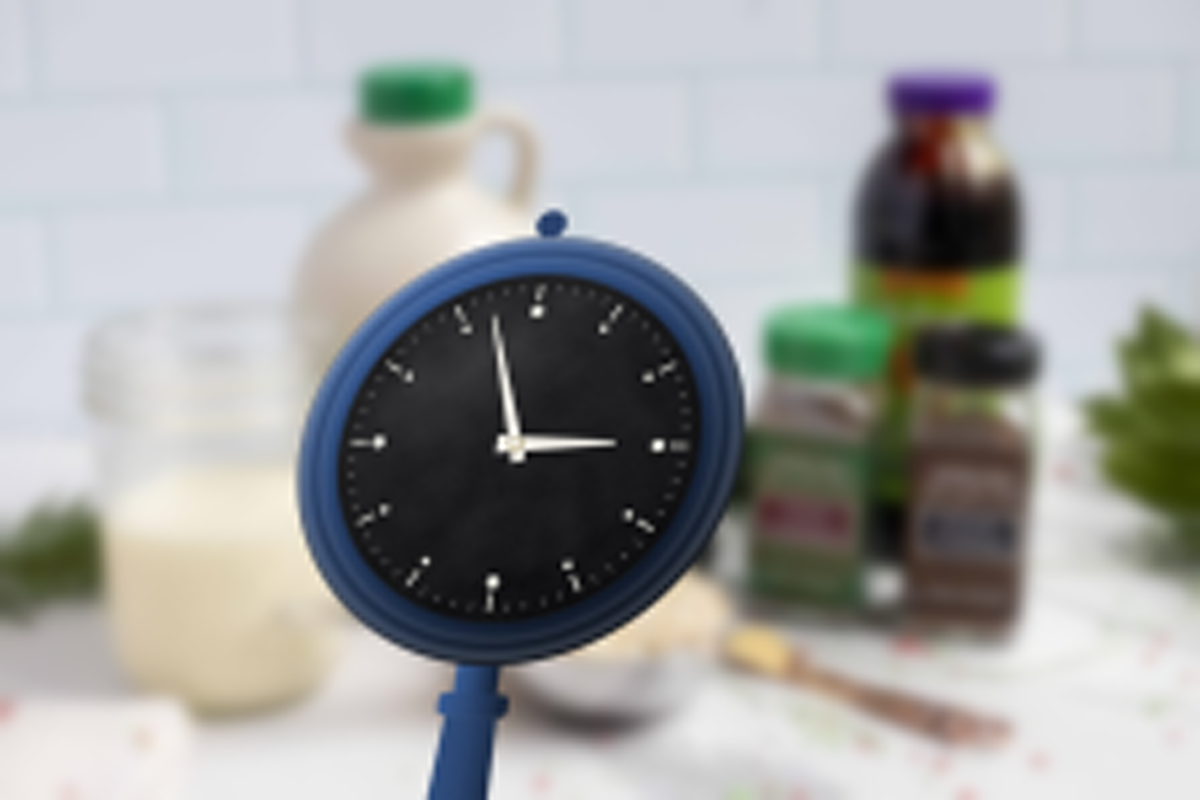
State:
2h57
